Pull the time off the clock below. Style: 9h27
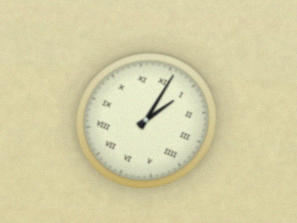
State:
1h01
